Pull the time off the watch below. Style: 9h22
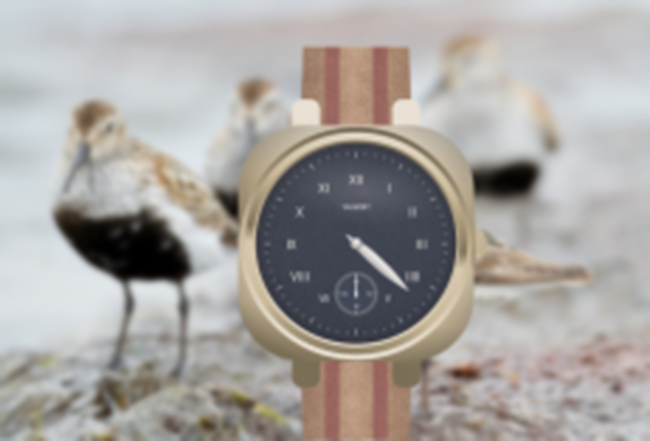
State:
4h22
